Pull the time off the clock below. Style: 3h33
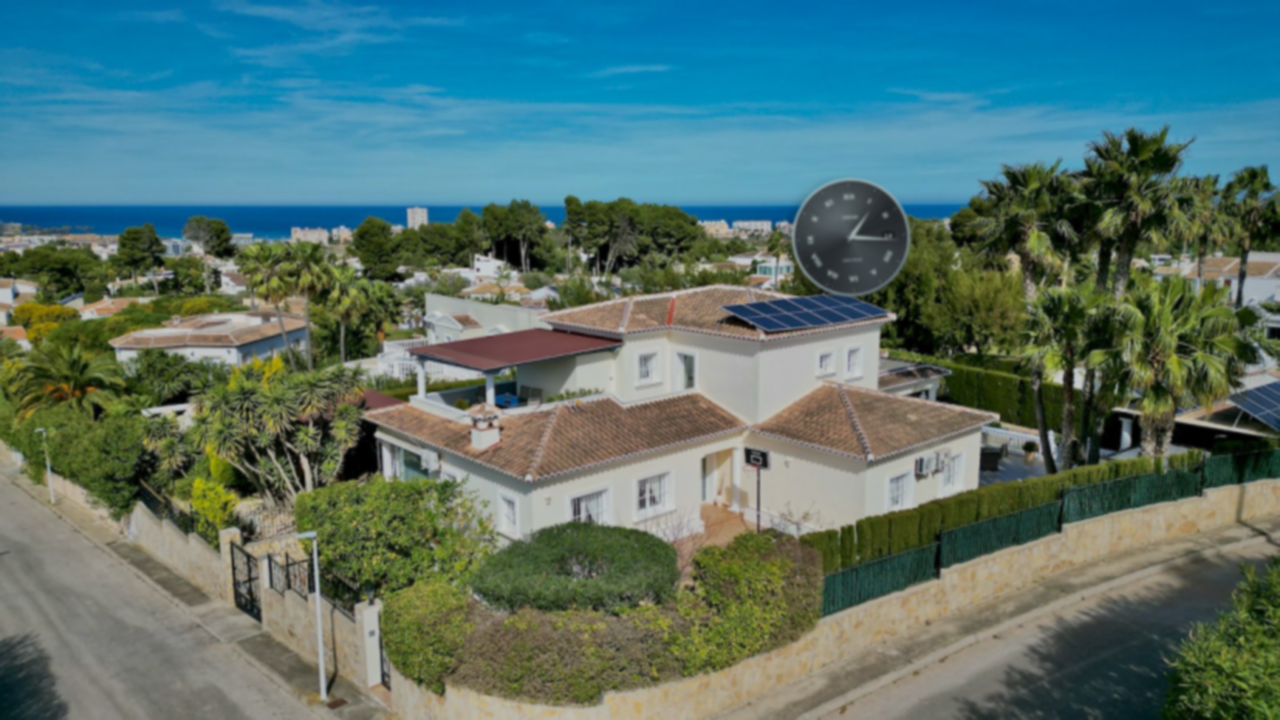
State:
1h16
